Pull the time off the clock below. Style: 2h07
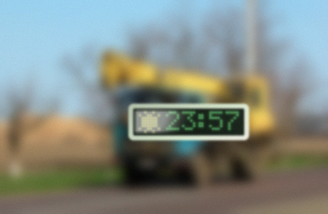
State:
23h57
